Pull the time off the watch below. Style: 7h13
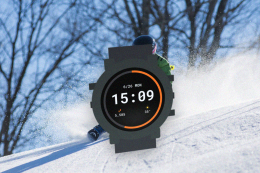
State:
15h09
